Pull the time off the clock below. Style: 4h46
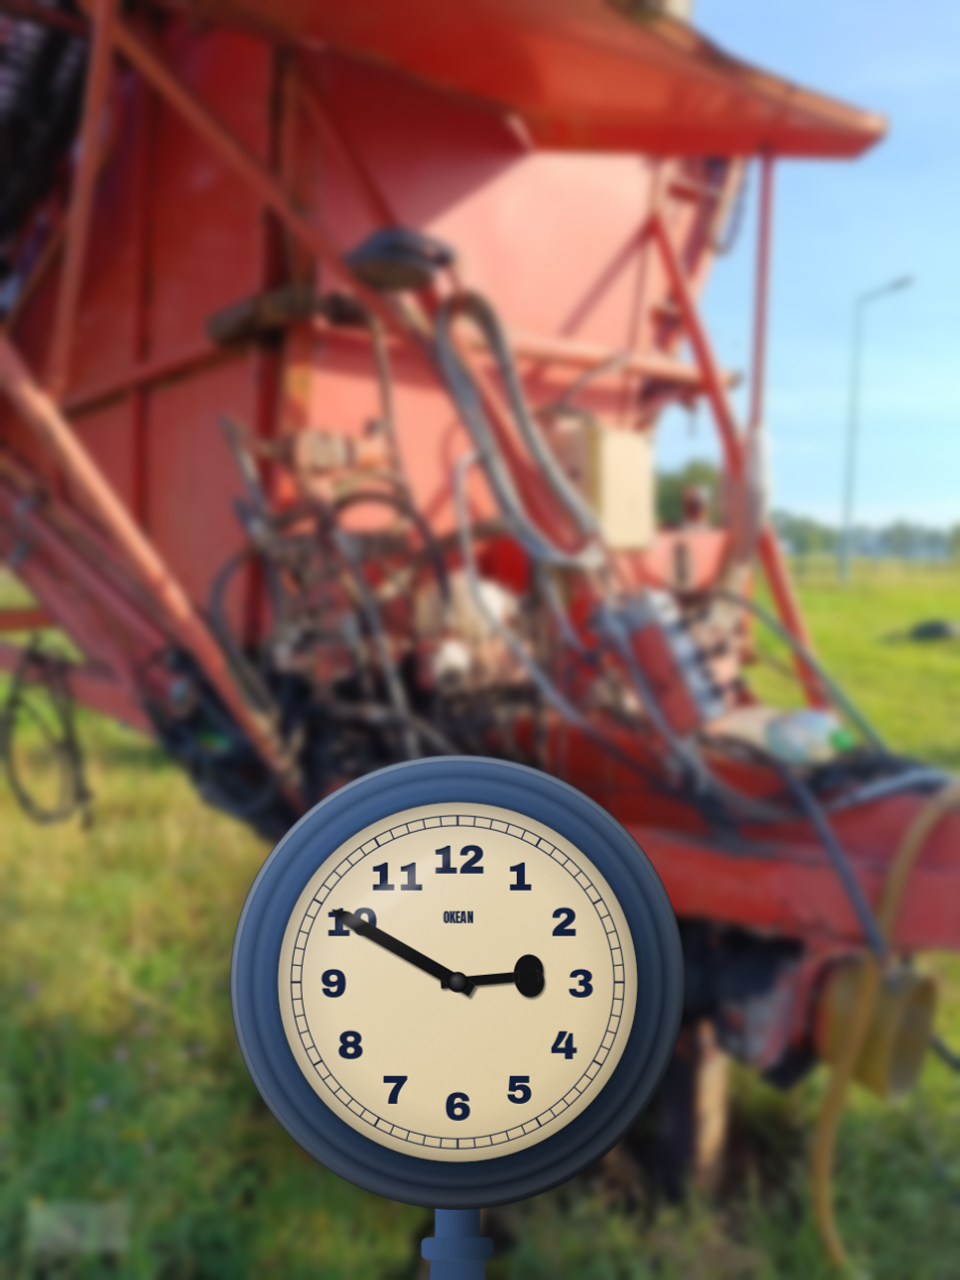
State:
2h50
